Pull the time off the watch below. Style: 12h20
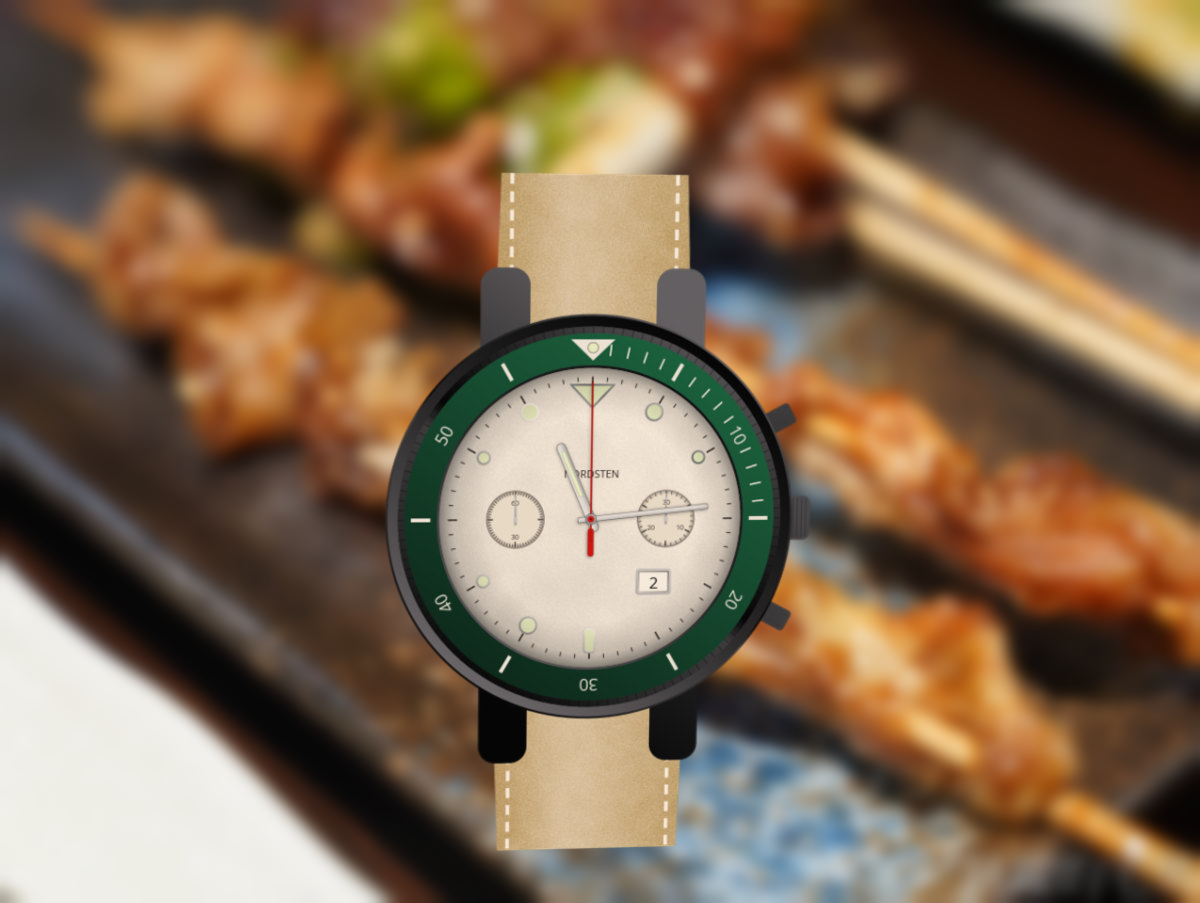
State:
11h14
